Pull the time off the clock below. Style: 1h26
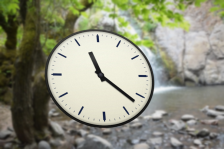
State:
11h22
